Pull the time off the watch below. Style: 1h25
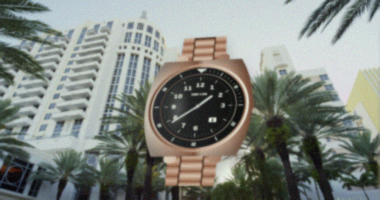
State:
1h39
